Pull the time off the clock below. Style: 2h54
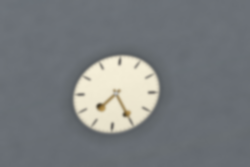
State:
7h25
